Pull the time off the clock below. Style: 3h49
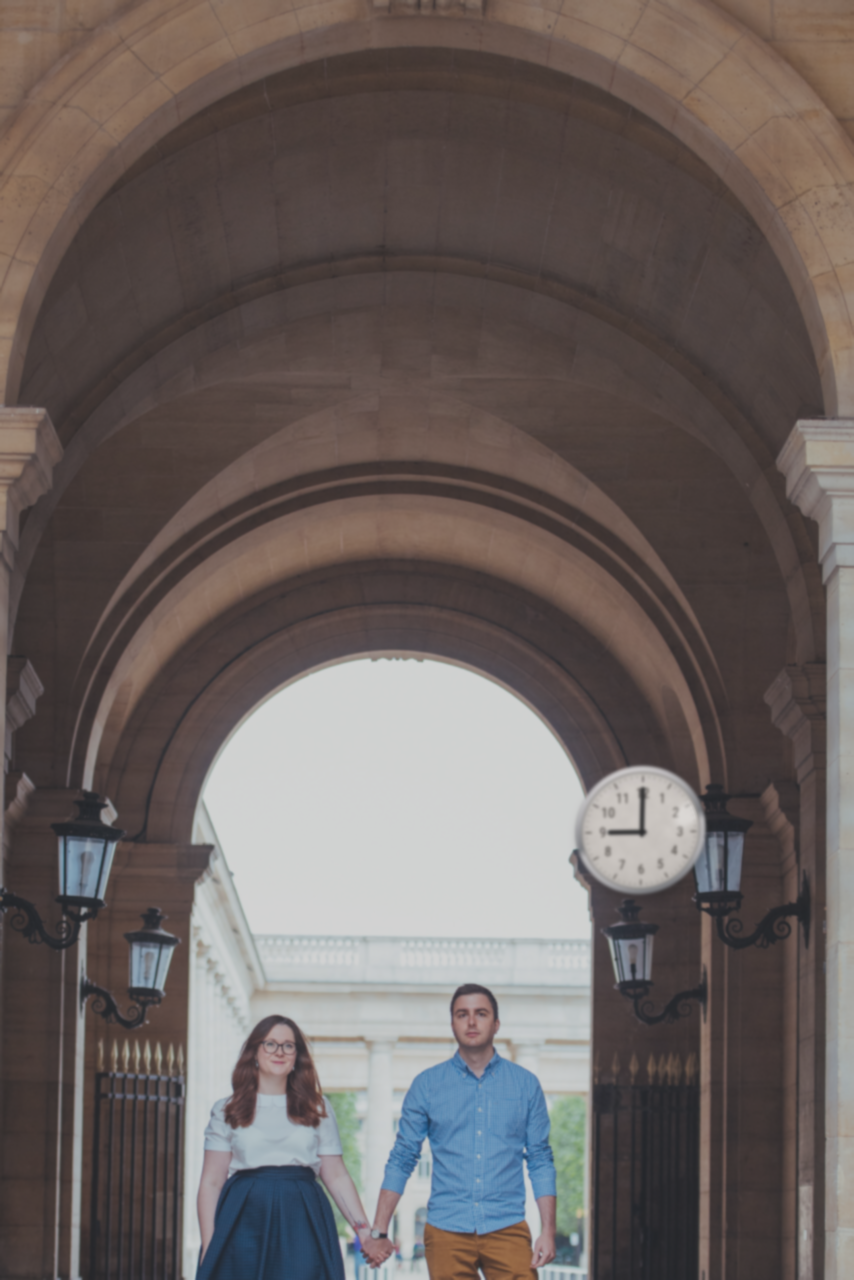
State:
9h00
